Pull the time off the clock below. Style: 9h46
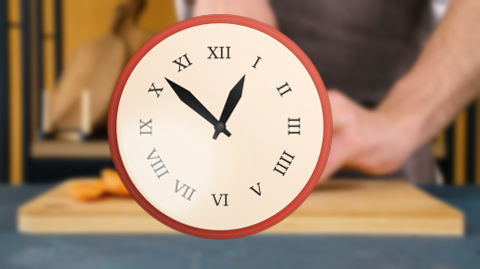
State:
12h52
